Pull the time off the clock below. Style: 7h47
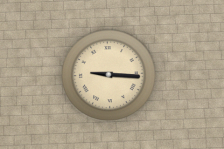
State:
9h16
